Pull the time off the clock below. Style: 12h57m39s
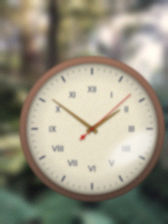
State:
1h51m08s
